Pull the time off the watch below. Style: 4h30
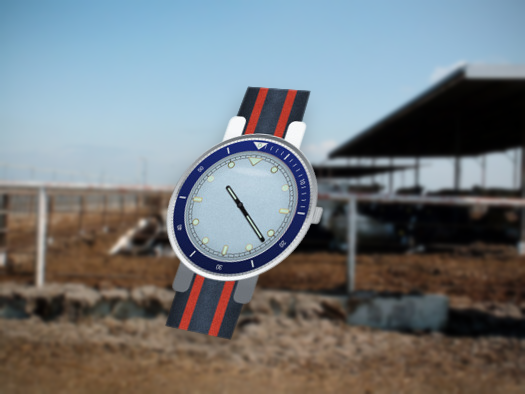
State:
10h22
